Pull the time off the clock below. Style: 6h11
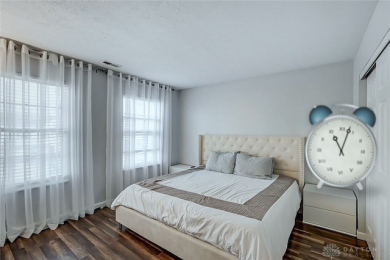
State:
11h03
